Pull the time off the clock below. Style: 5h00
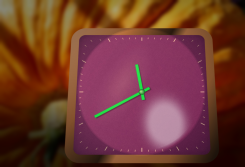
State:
11h40
